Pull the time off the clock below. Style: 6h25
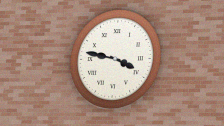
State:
3h47
